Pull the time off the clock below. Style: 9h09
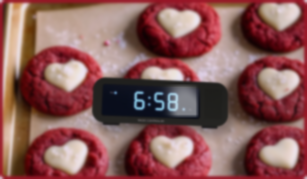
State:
6h58
